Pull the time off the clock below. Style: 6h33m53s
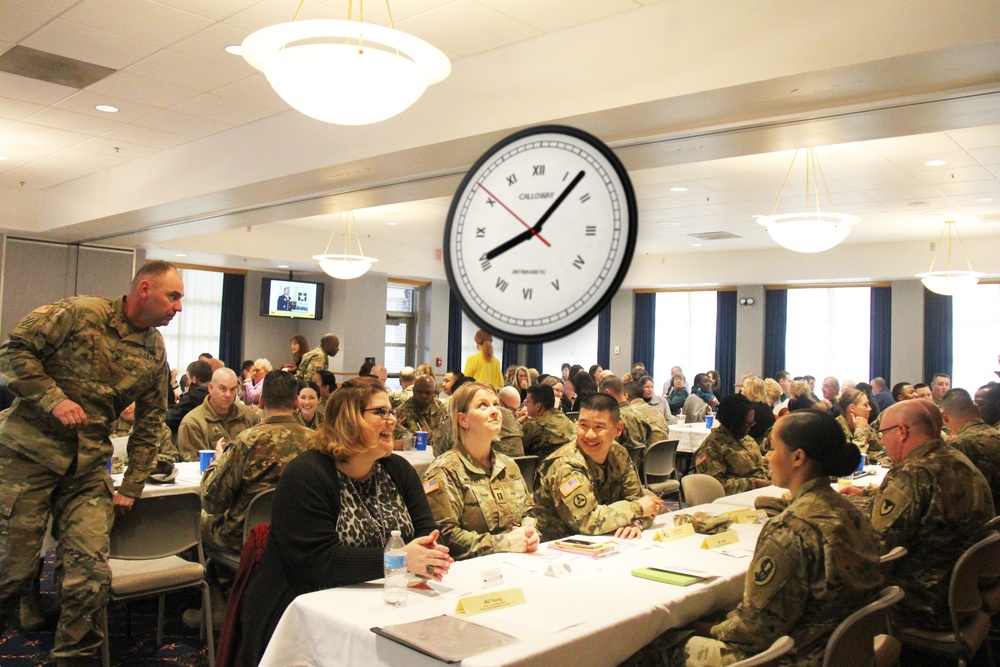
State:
8h06m51s
